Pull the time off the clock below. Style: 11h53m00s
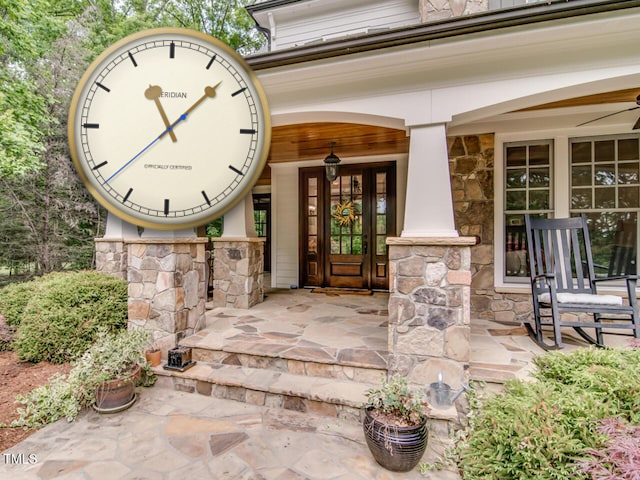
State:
11h07m38s
